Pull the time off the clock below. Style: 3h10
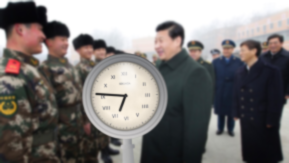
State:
6h46
